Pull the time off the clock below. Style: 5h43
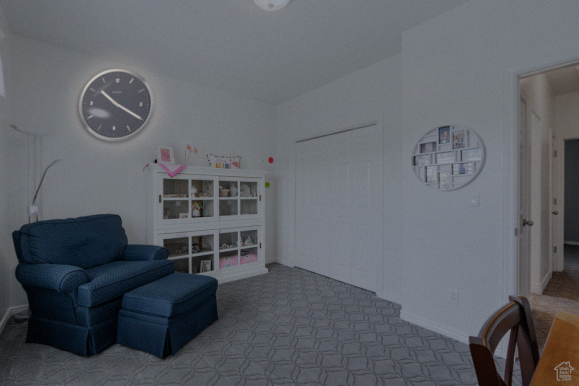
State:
10h20
